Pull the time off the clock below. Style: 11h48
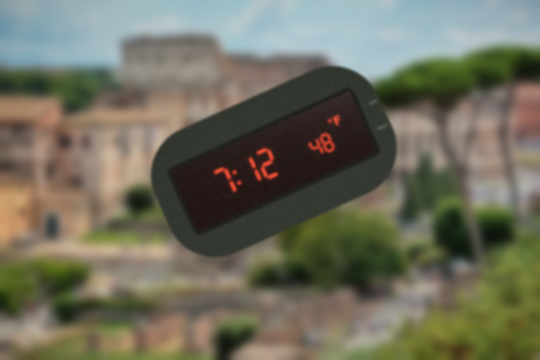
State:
7h12
